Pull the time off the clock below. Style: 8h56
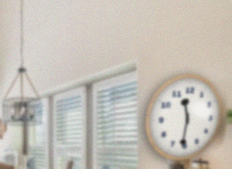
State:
11h31
